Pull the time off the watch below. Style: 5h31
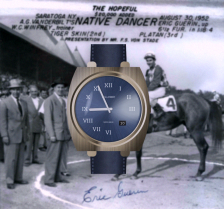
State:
8h56
